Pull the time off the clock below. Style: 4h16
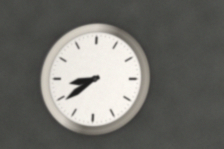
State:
8h39
